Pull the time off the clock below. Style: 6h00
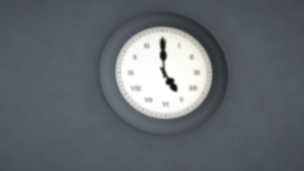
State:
5h00
